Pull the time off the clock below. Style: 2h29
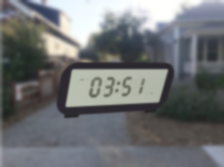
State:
3h51
